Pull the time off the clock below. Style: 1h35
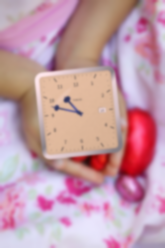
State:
10h48
